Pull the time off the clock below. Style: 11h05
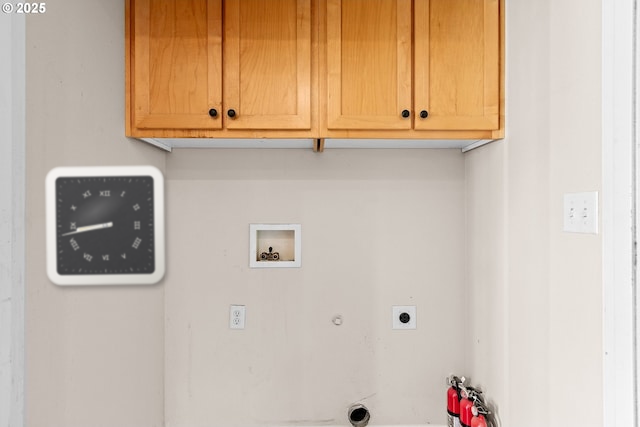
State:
8h43
